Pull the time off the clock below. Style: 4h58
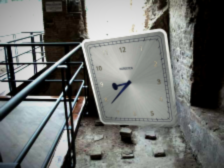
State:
8h38
